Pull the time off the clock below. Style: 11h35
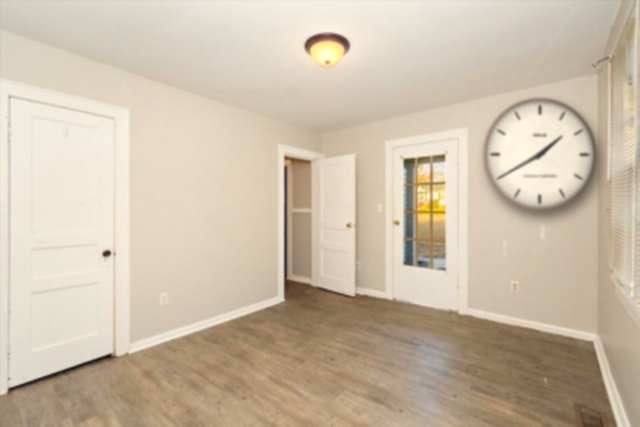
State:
1h40
